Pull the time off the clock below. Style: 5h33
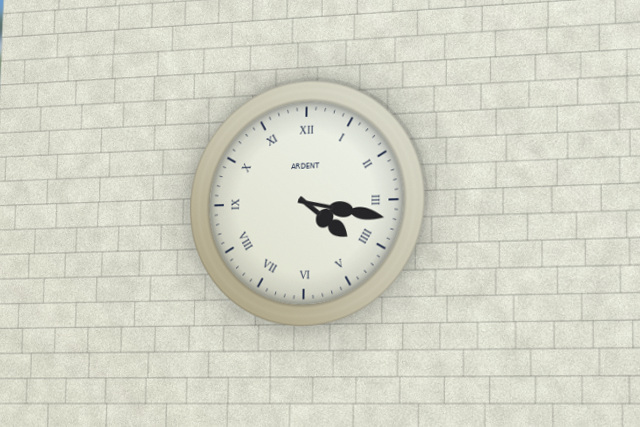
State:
4h17
